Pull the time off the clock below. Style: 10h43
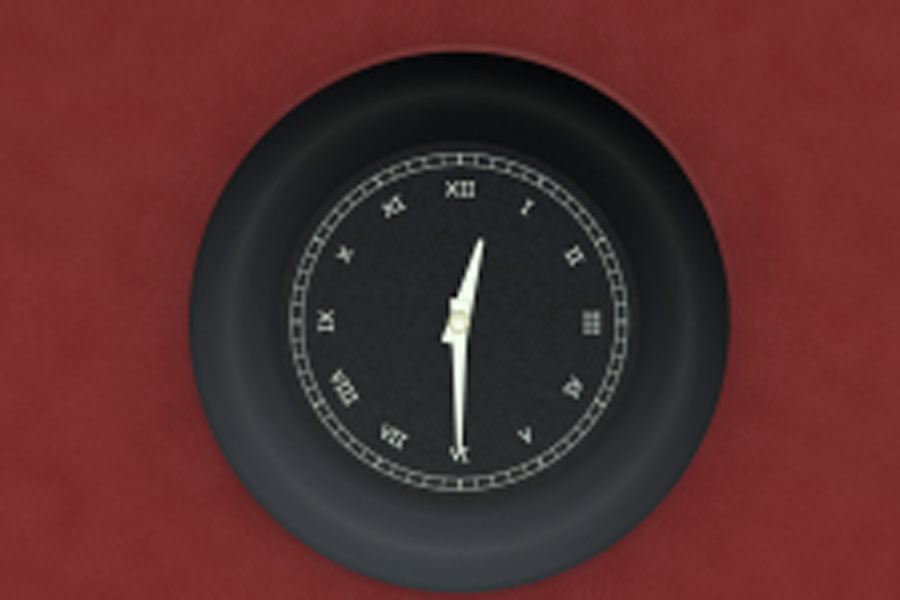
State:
12h30
